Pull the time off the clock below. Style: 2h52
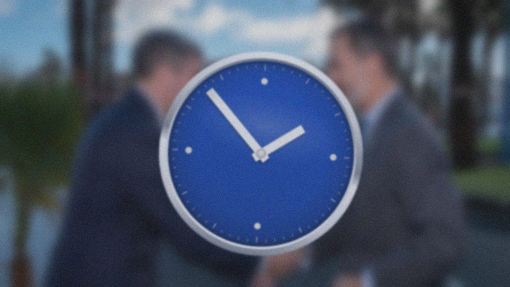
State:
1h53
